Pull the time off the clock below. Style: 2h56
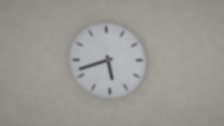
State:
5h42
